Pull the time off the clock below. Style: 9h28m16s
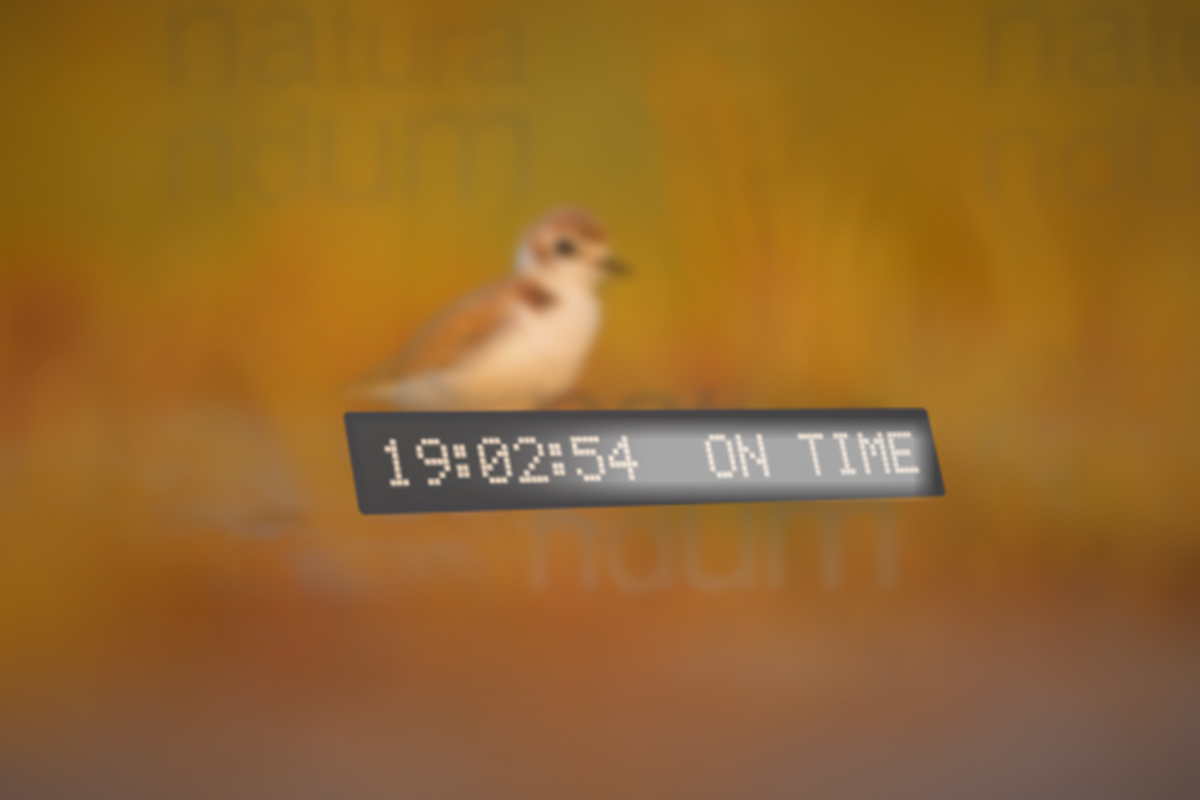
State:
19h02m54s
